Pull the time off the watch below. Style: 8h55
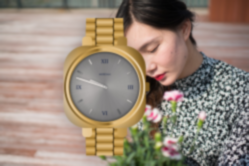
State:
9h48
